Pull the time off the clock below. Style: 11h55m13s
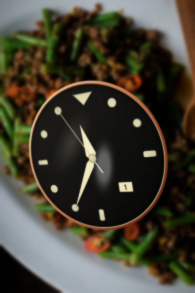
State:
11h34m55s
